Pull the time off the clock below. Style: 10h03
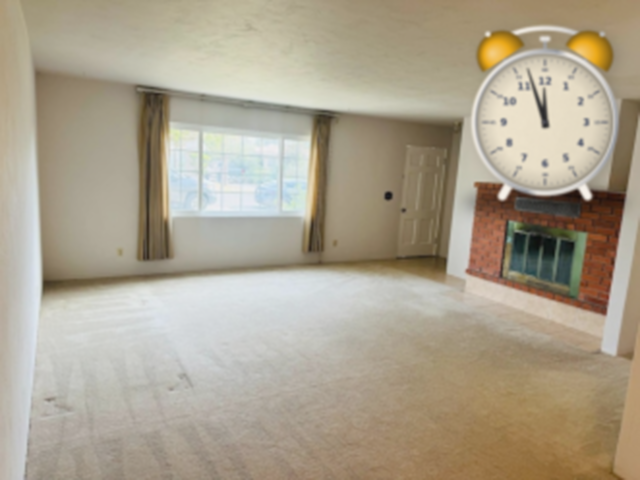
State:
11h57
